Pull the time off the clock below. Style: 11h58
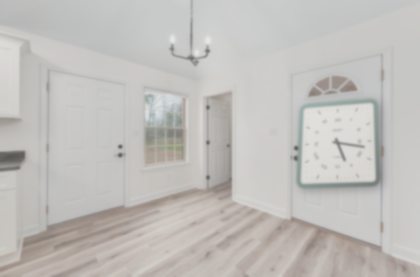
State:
5h17
